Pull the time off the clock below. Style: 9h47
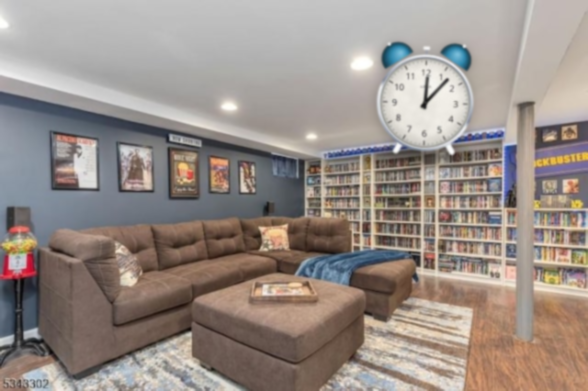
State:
12h07
